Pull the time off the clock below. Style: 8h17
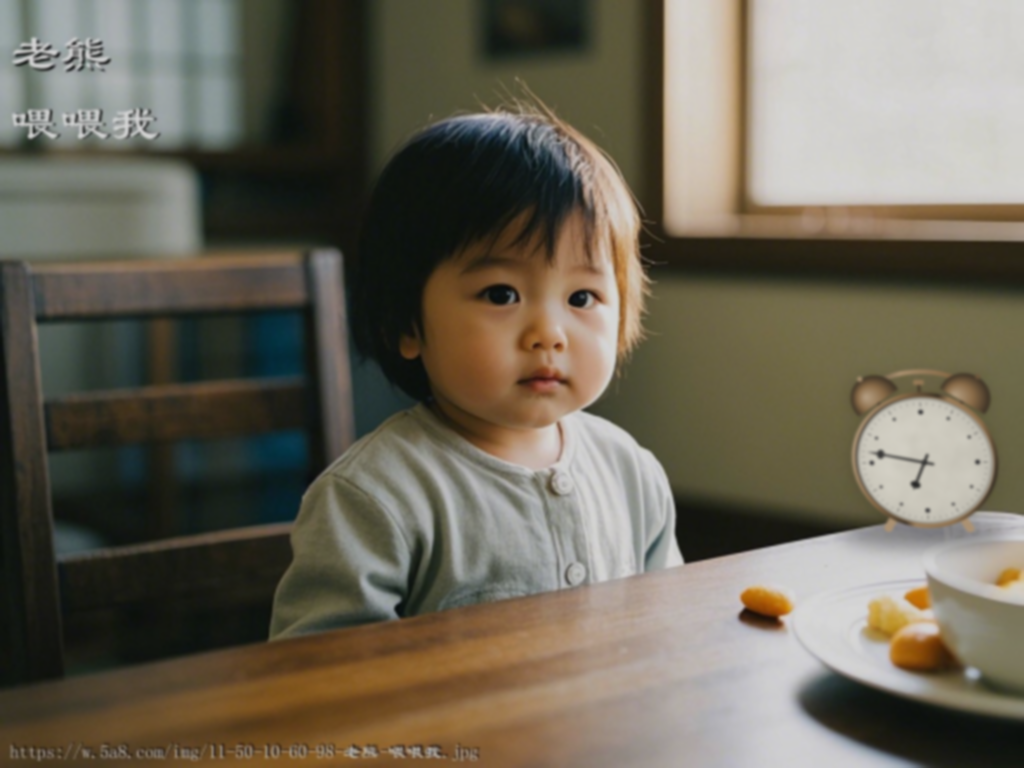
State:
6h47
